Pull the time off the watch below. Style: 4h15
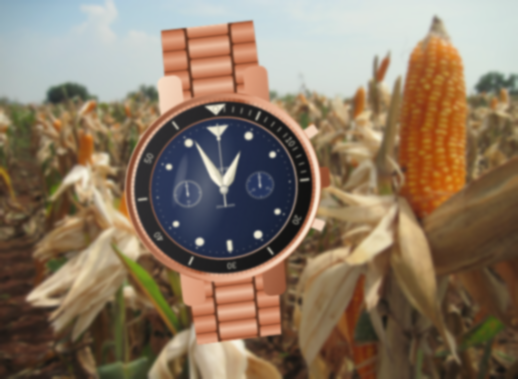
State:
12h56
